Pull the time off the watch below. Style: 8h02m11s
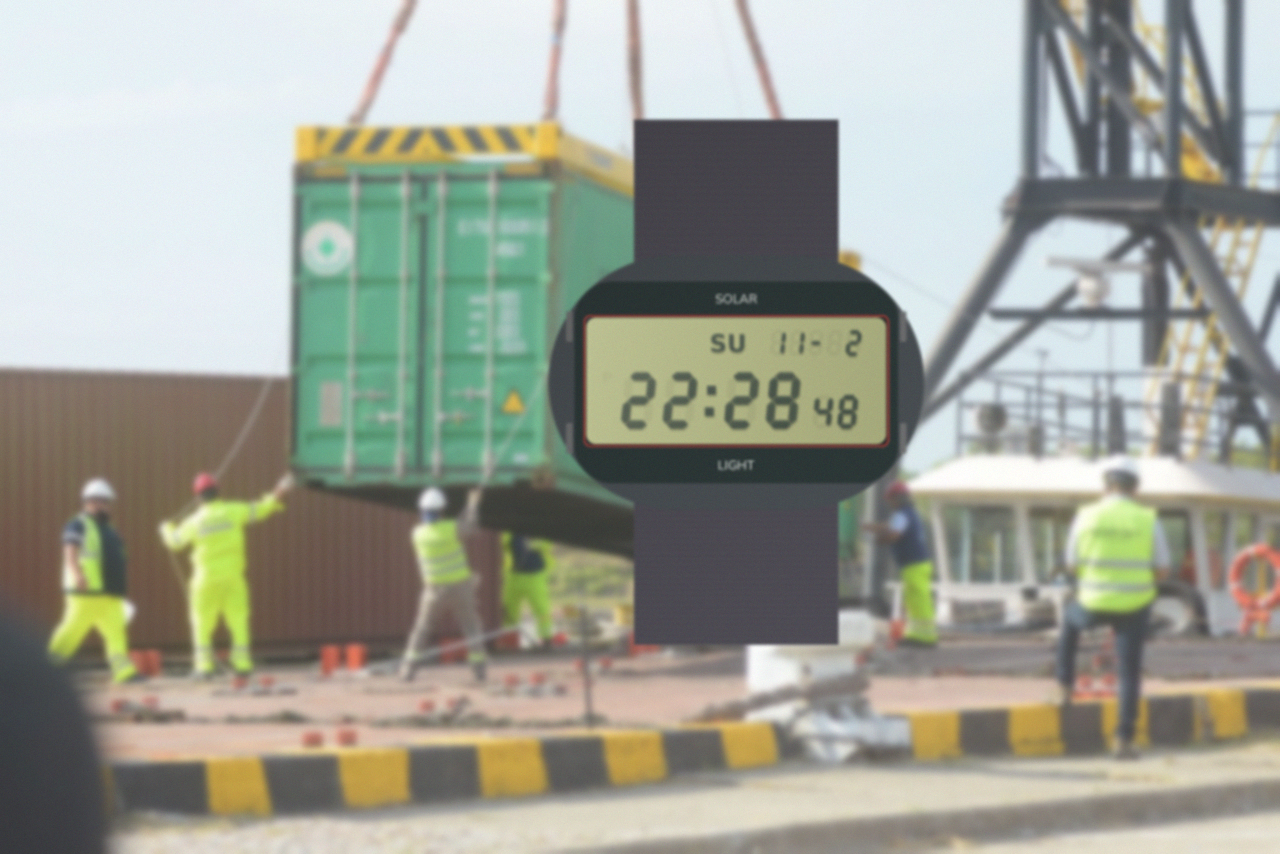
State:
22h28m48s
